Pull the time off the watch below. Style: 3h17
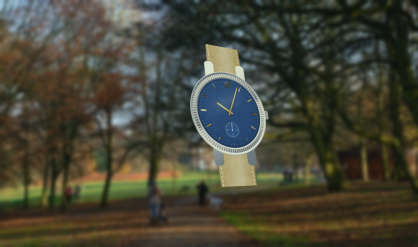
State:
10h04
